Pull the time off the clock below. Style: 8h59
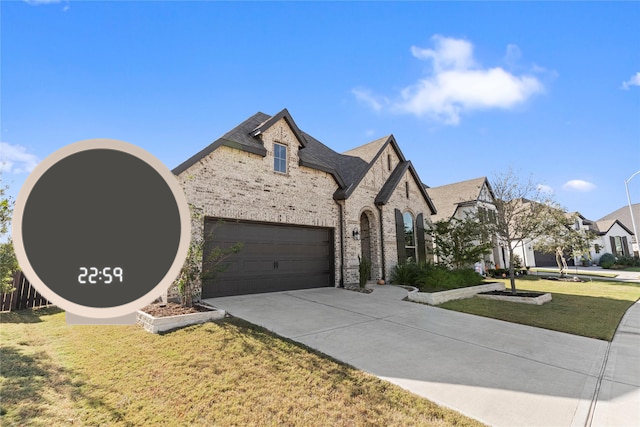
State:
22h59
